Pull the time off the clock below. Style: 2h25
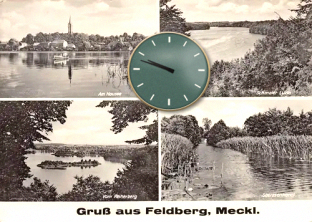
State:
9h48
